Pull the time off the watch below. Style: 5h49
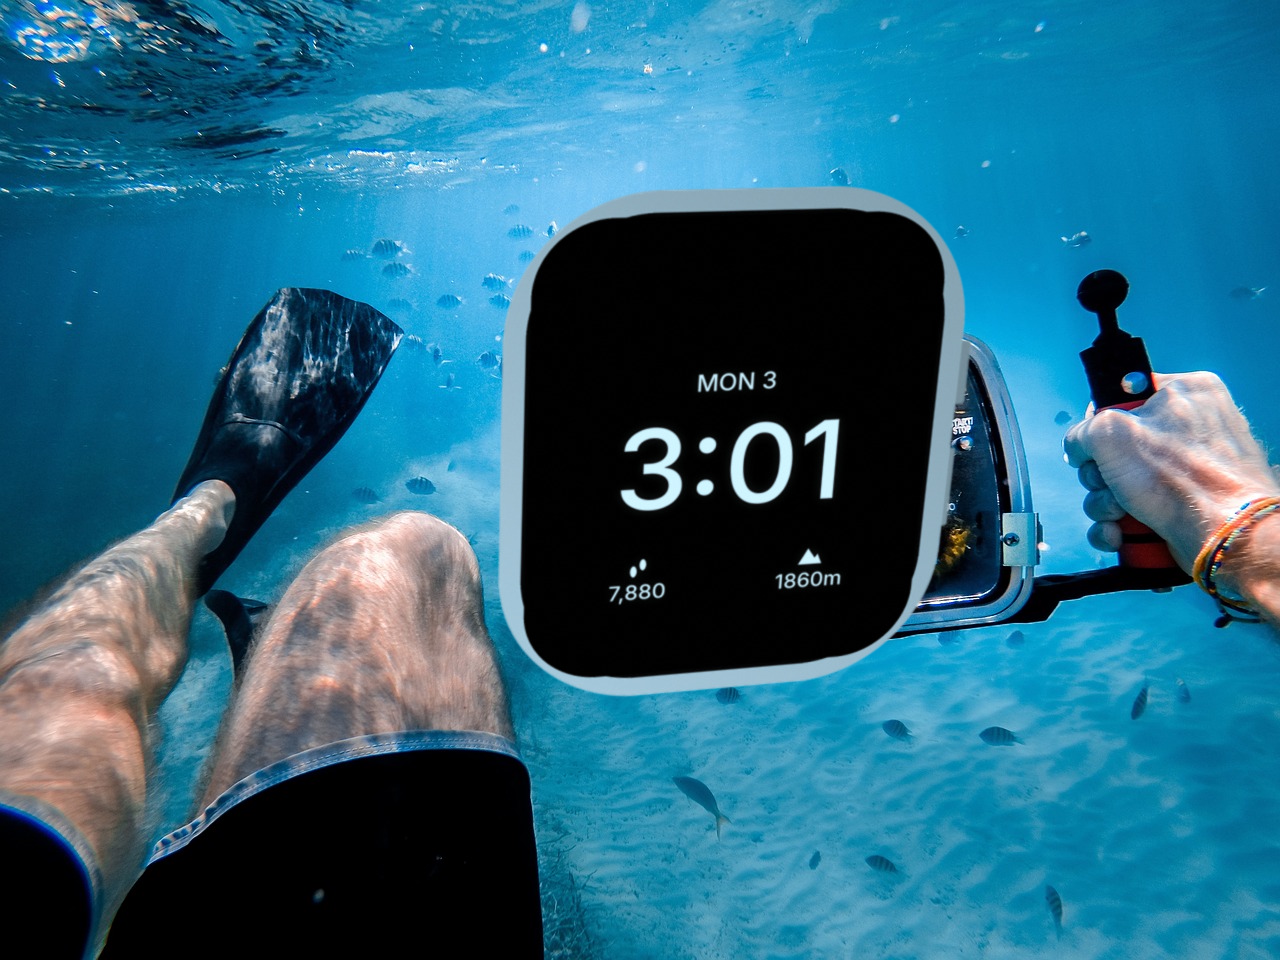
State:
3h01
